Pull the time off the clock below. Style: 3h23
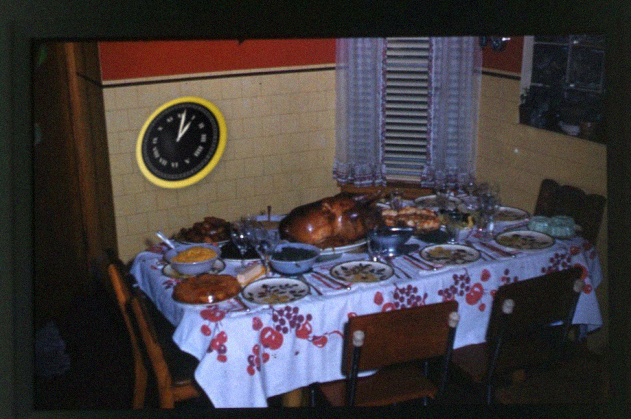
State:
1h01
